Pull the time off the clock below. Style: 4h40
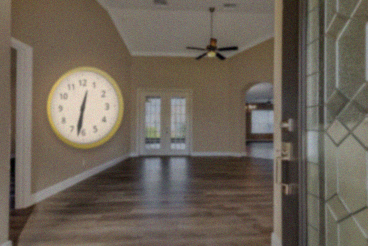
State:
12h32
